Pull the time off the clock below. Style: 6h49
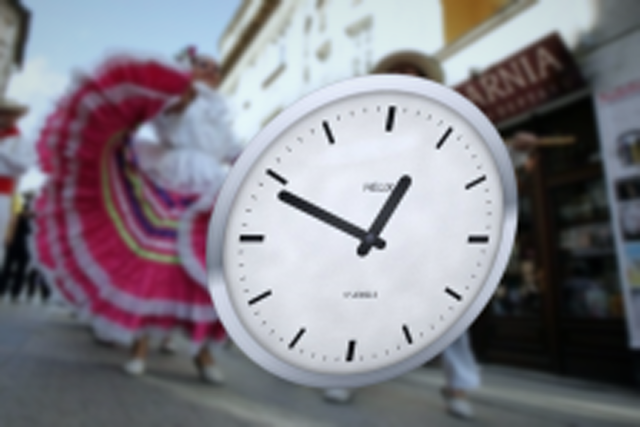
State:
12h49
